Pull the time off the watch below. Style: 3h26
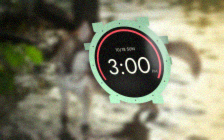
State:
3h00
